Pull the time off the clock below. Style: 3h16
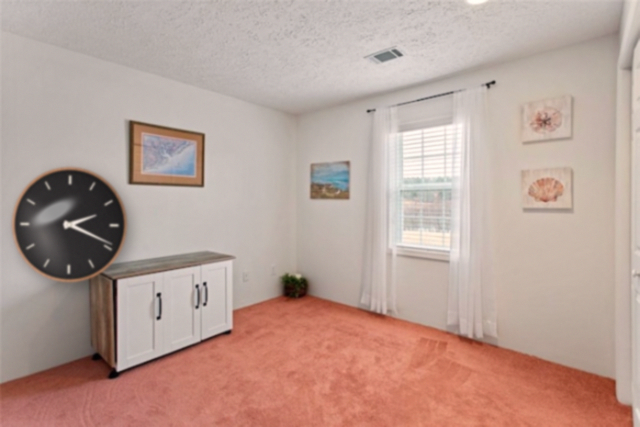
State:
2h19
